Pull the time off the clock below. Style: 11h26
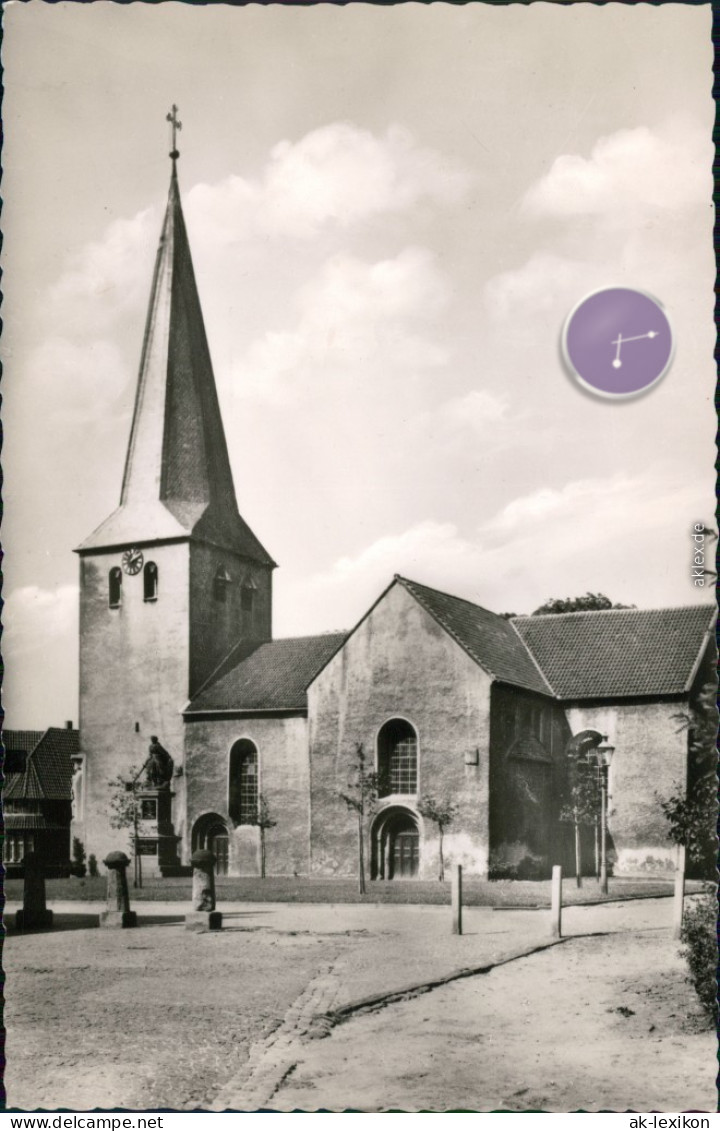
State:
6h13
